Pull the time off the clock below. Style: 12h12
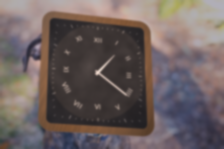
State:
1h21
